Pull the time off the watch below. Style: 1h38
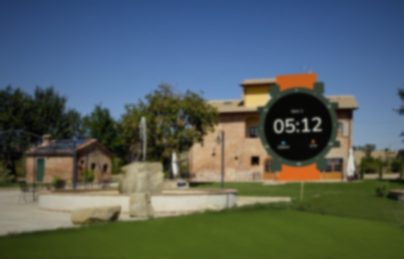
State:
5h12
